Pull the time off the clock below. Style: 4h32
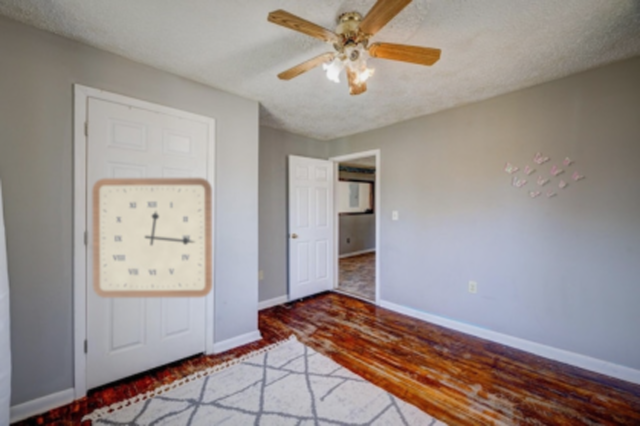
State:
12h16
